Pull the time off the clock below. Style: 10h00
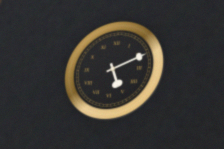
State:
5h11
